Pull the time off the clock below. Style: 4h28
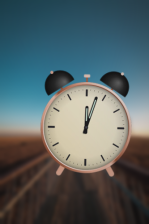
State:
12h03
